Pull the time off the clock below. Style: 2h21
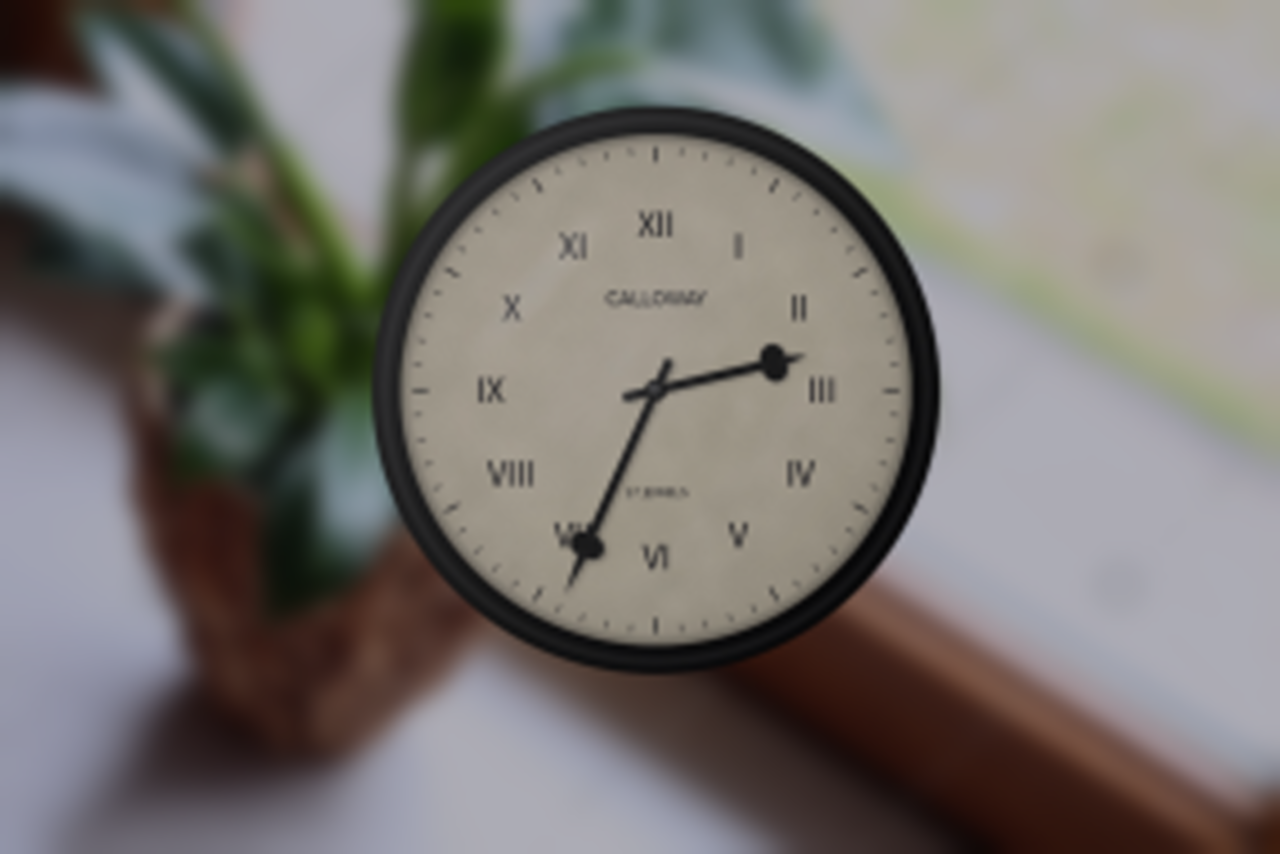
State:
2h34
